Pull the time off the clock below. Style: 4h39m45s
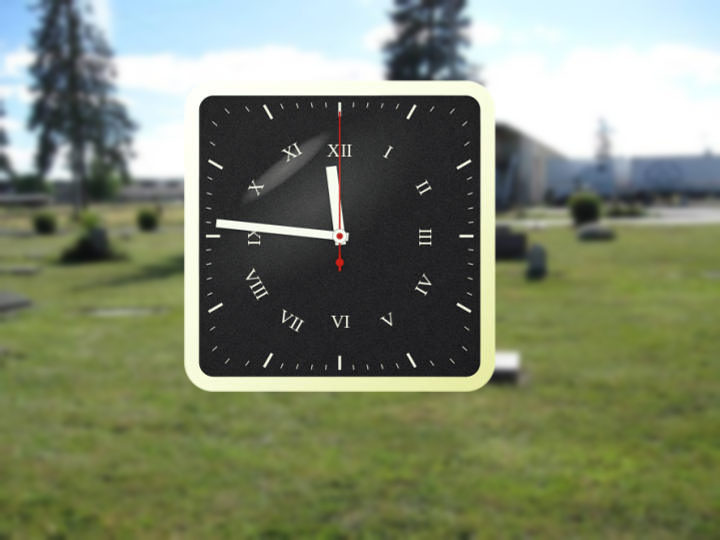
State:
11h46m00s
